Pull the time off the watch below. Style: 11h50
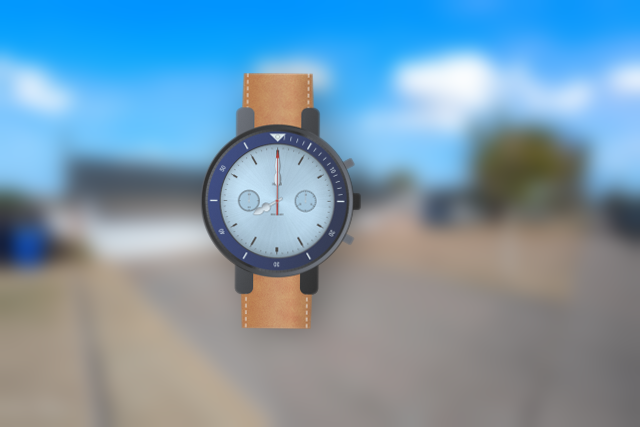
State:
8h00
